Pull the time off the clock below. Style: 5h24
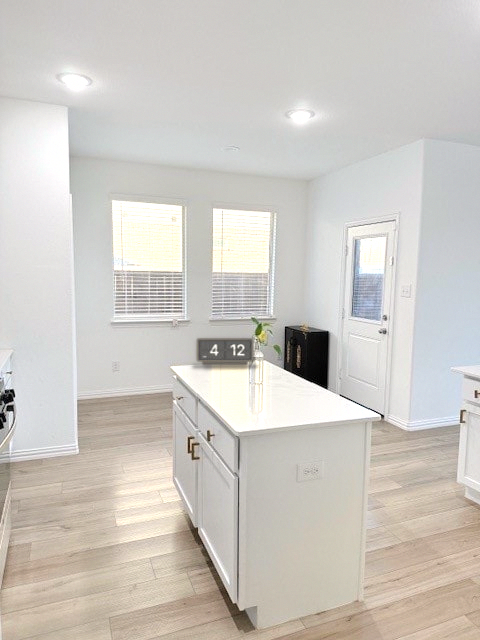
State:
4h12
